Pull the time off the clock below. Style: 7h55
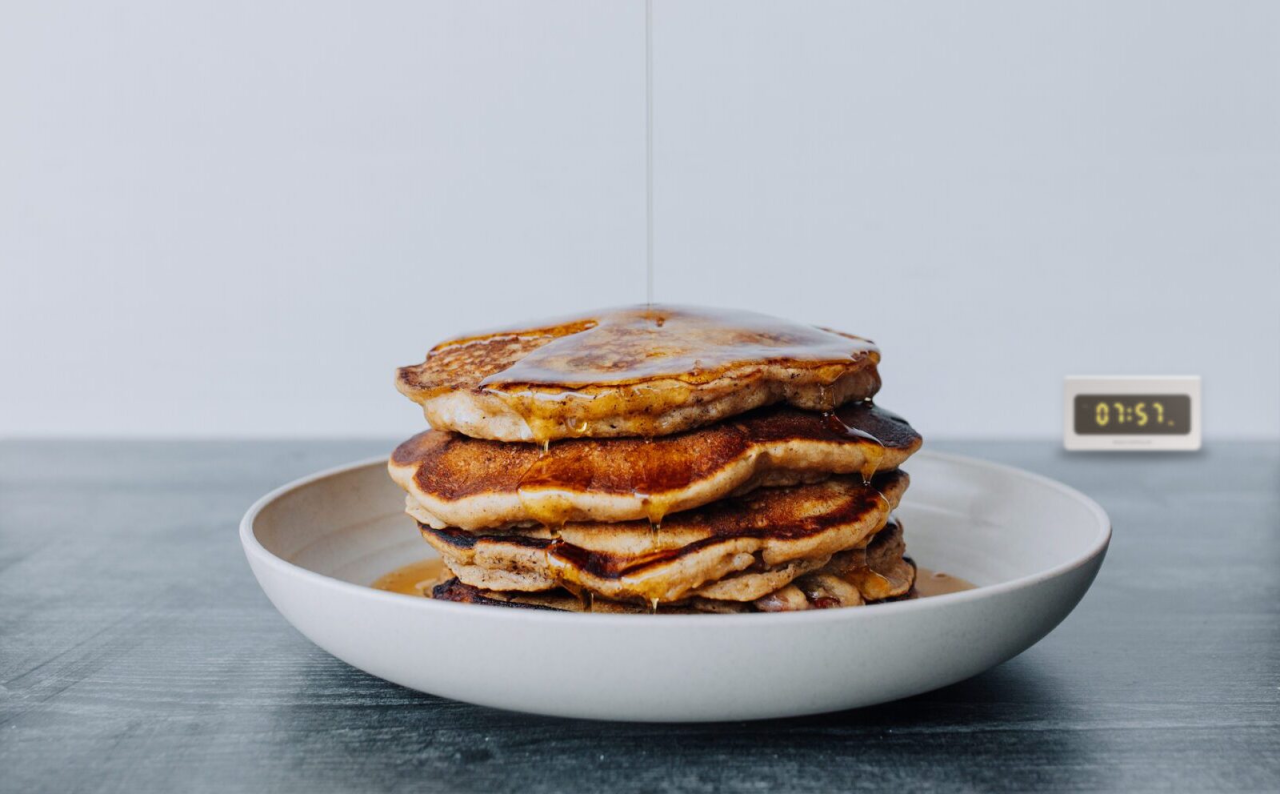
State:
7h57
